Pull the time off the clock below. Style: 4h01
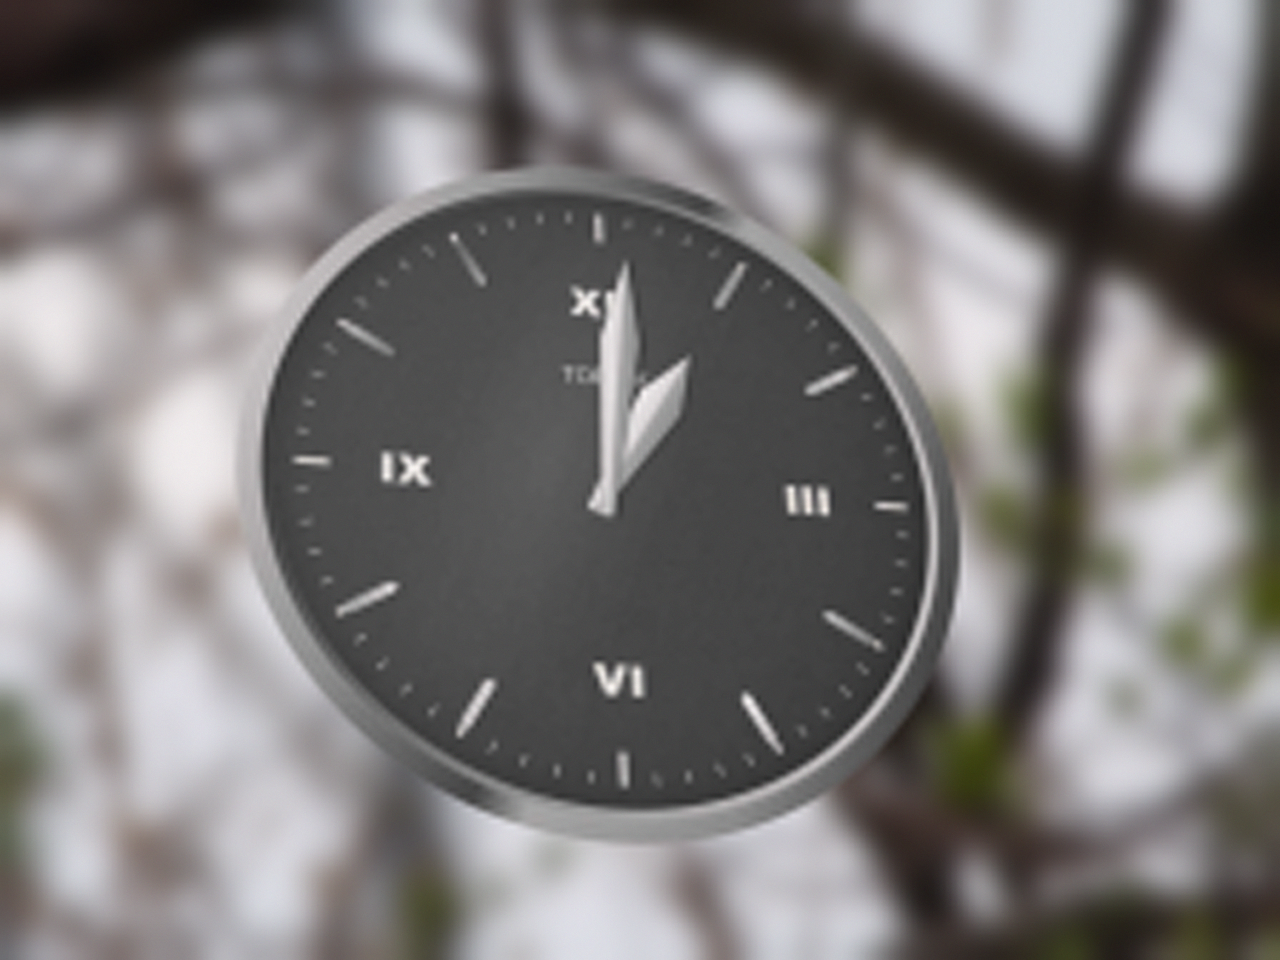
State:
1h01
